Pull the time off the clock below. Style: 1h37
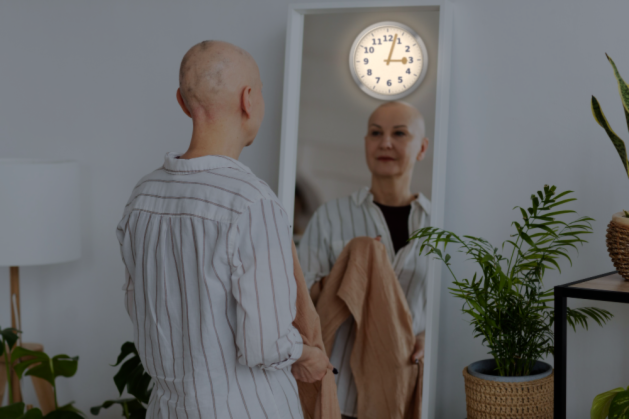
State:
3h03
